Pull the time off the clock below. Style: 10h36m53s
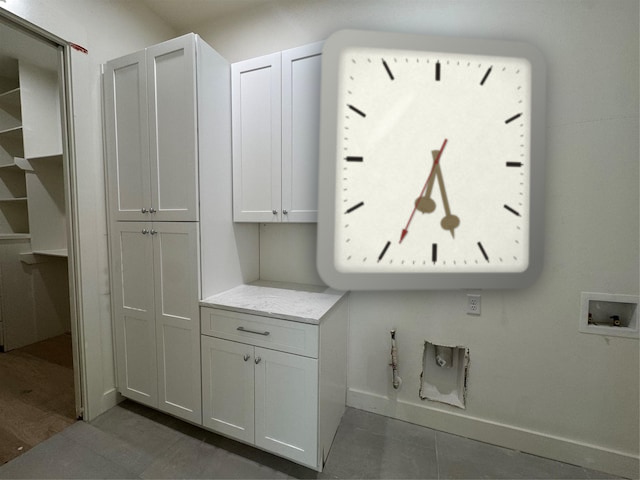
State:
6h27m34s
